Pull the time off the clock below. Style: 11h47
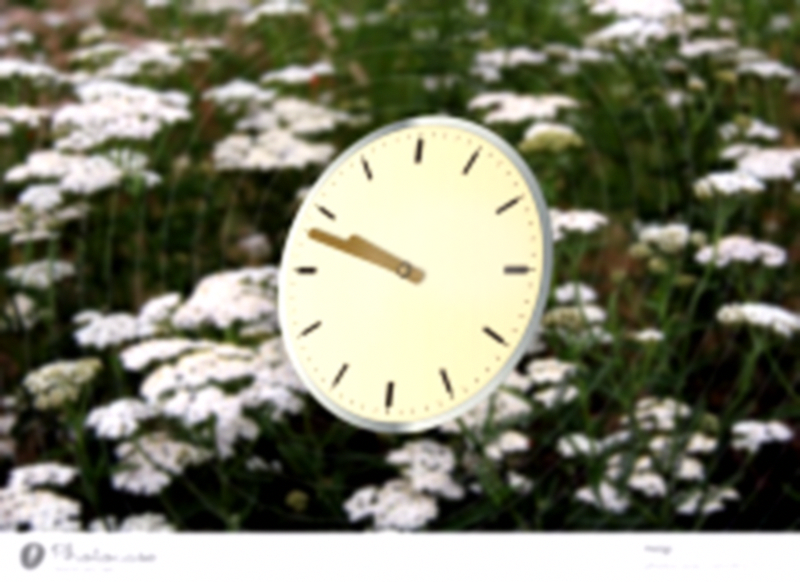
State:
9h48
